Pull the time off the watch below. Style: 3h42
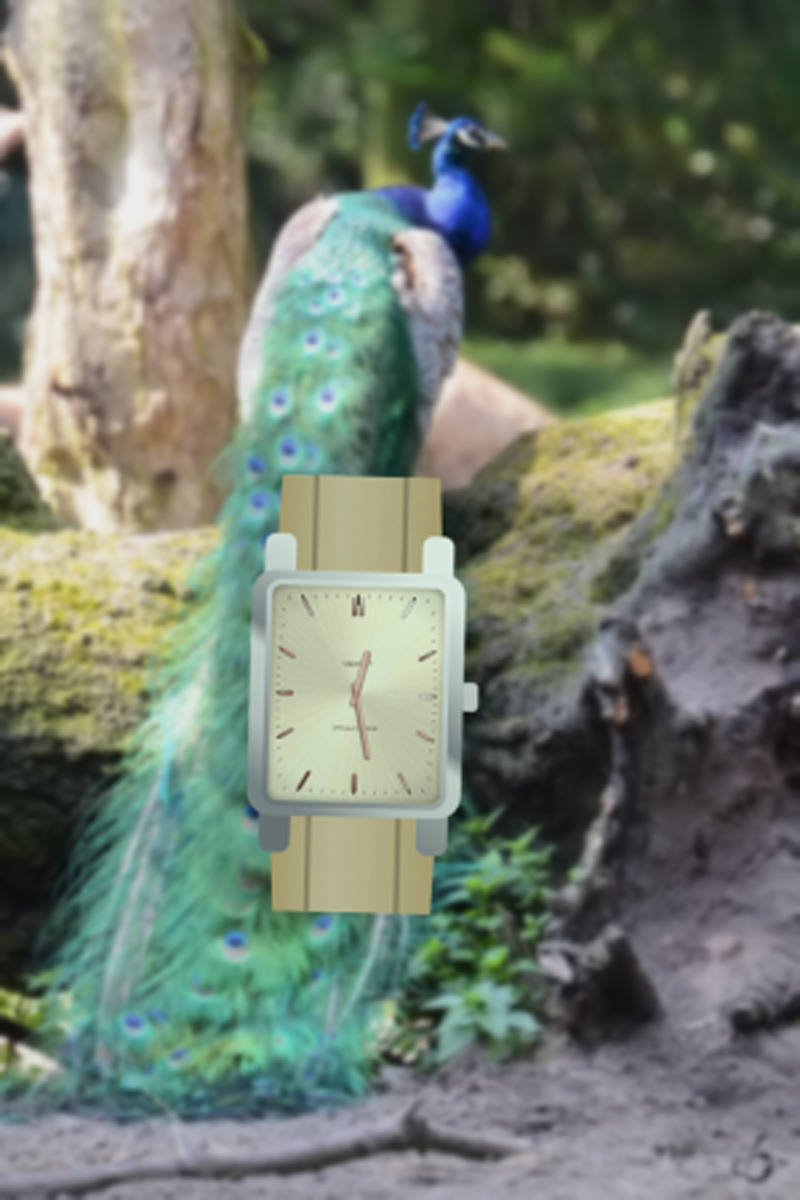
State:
12h28
